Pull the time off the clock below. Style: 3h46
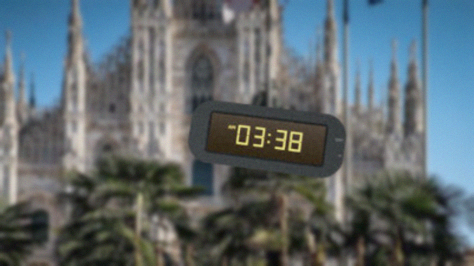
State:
3h38
